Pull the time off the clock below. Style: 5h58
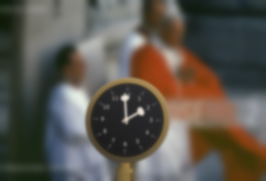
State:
1h59
